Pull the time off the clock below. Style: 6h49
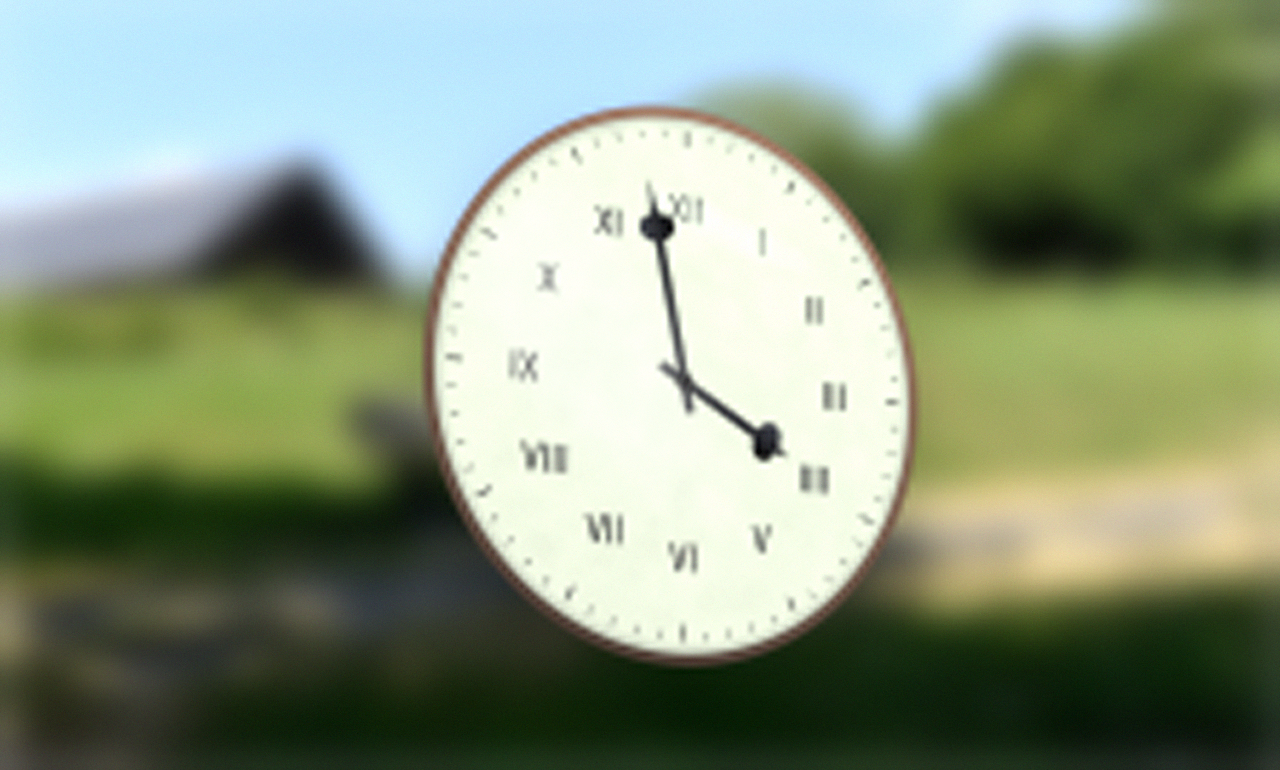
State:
3h58
